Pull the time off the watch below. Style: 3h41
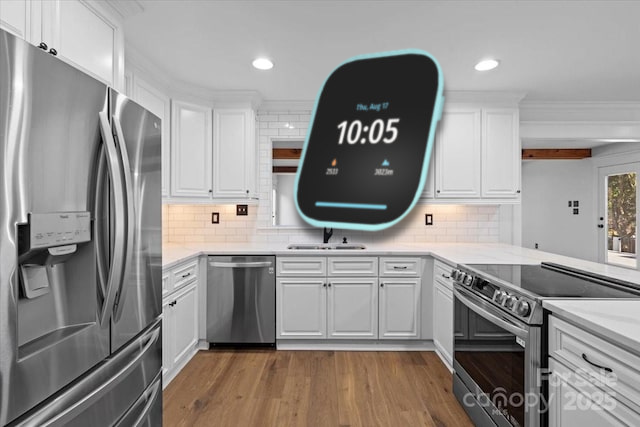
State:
10h05
